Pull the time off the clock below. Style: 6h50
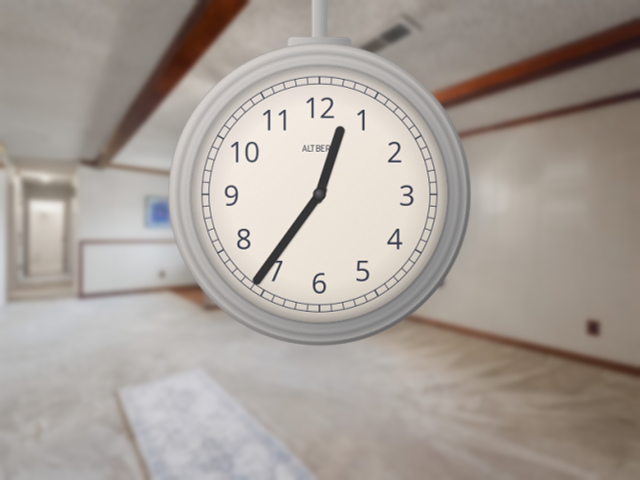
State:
12h36
